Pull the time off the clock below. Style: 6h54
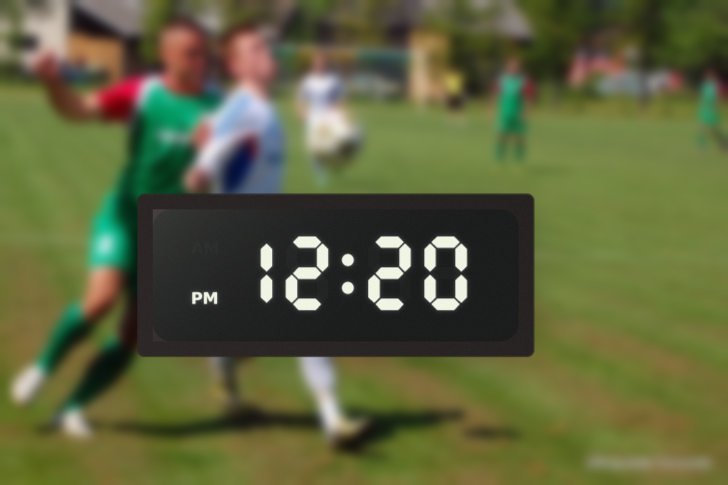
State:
12h20
